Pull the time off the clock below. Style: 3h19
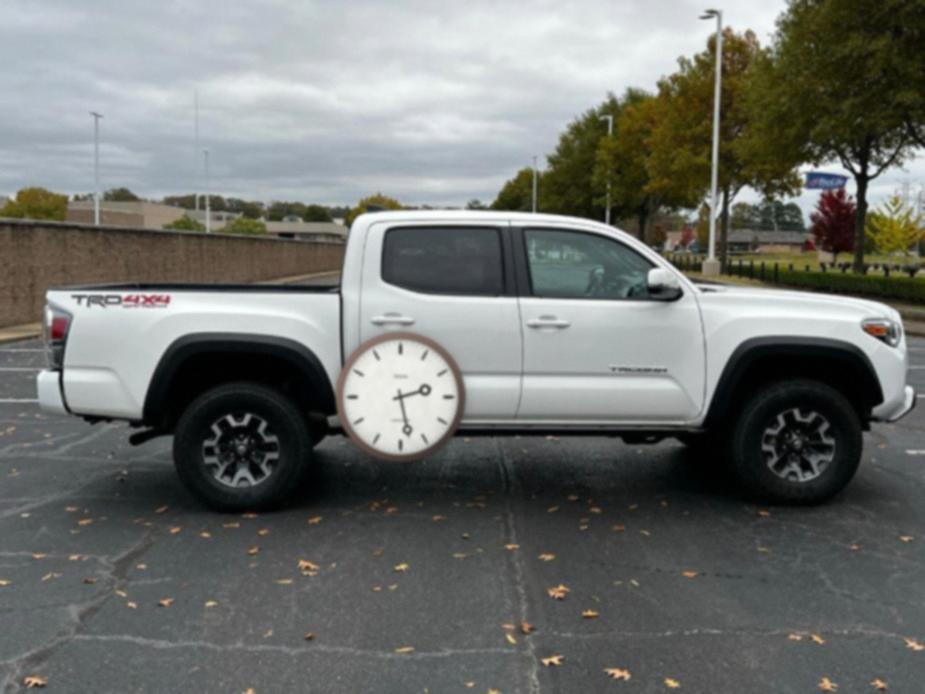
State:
2h28
